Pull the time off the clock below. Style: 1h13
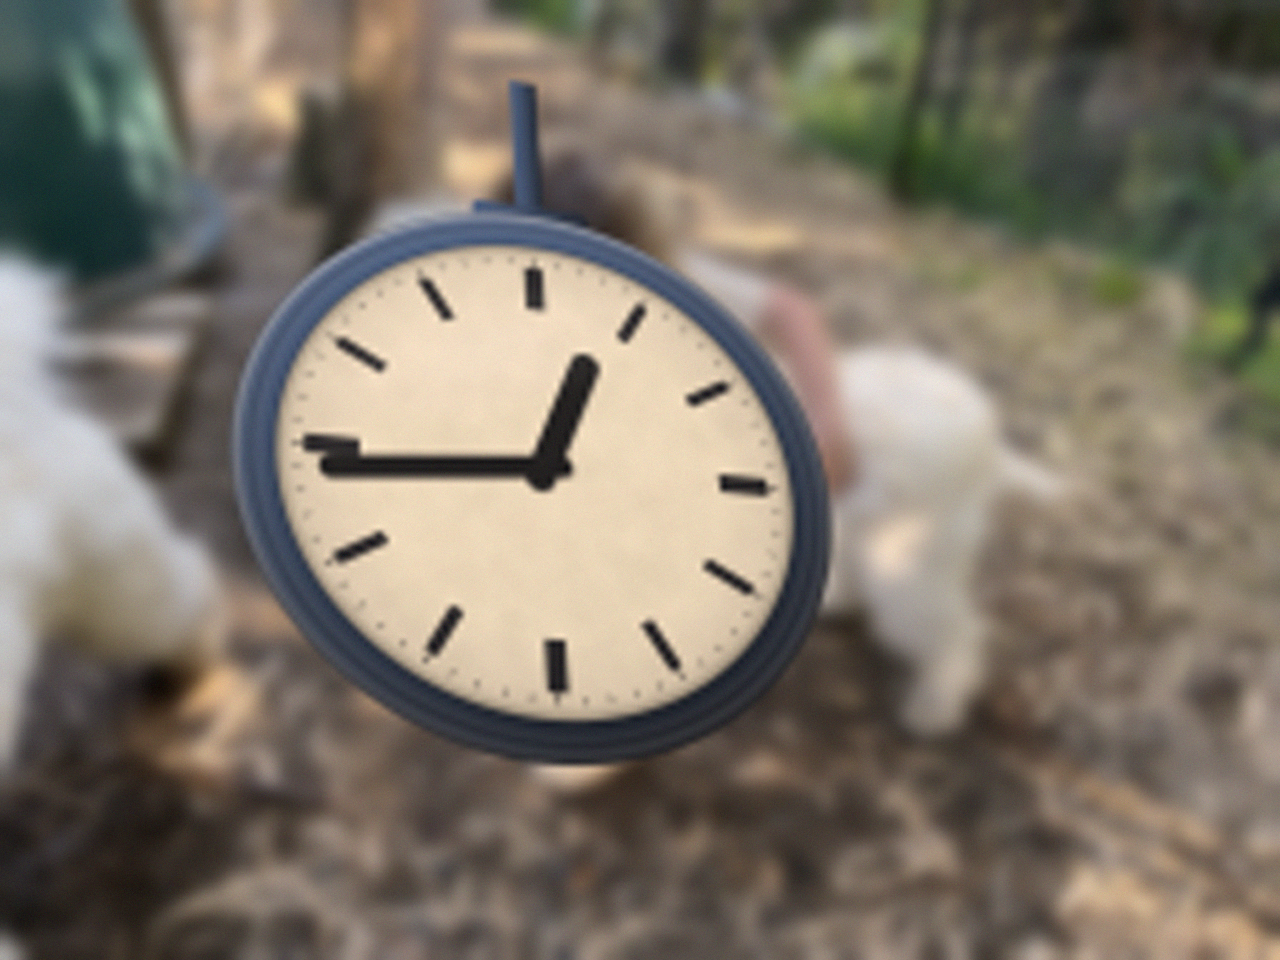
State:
12h44
